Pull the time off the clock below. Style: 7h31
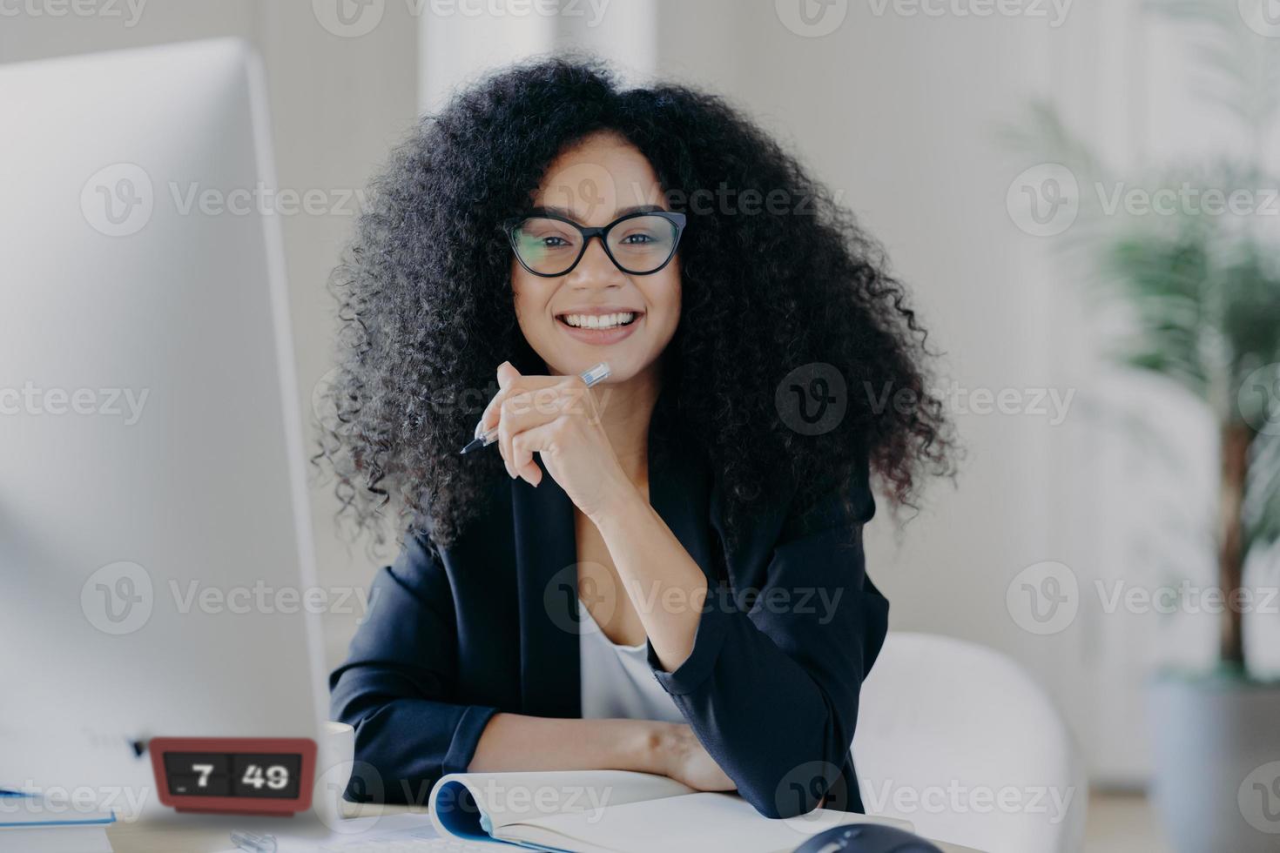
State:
7h49
